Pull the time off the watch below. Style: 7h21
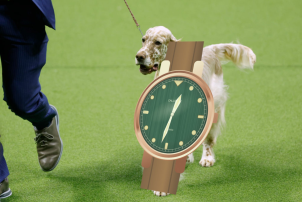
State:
12h32
